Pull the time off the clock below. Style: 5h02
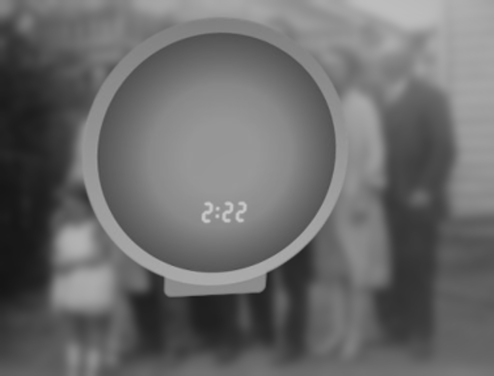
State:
2h22
